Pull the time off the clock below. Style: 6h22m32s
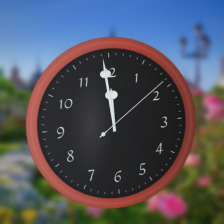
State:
11h59m09s
